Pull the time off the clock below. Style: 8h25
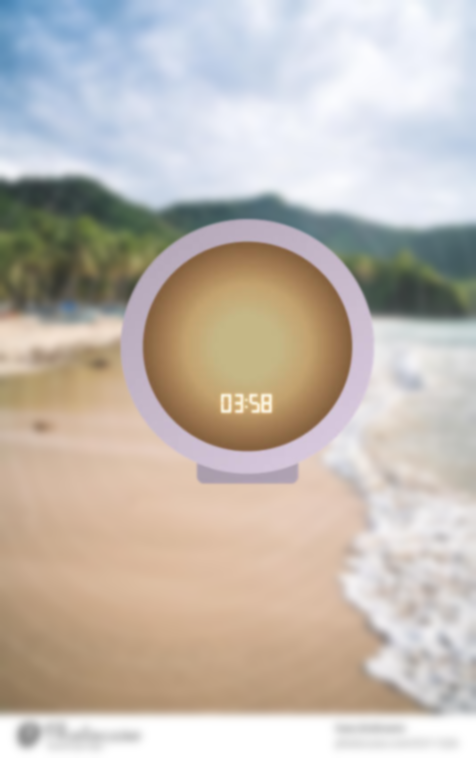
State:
3h58
